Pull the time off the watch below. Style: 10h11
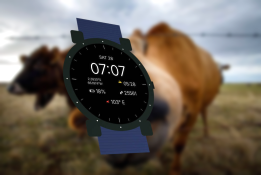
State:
7h07
